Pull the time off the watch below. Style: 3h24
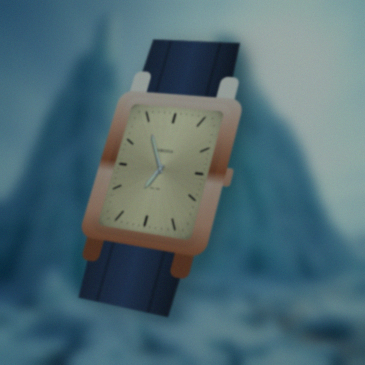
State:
6h55
